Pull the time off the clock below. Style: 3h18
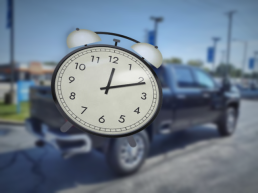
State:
12h11
